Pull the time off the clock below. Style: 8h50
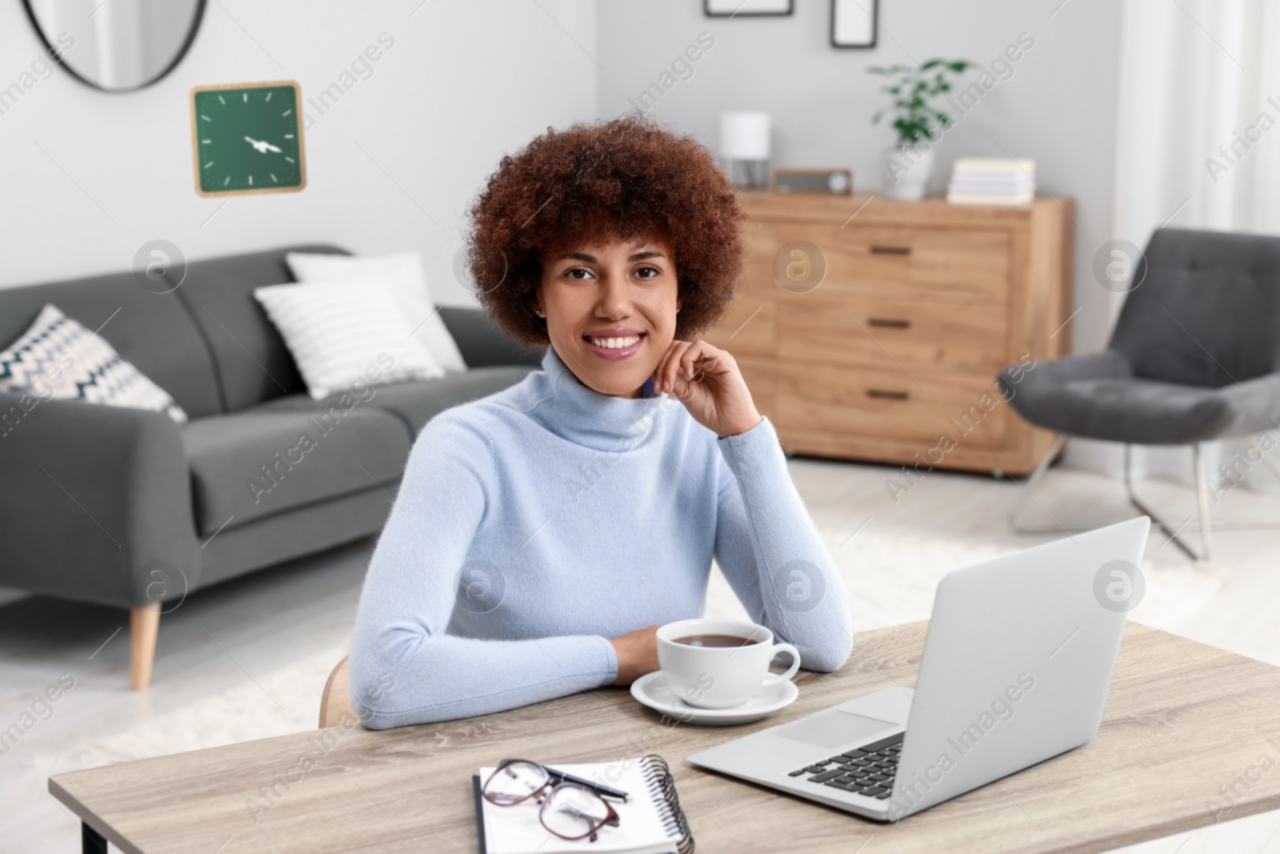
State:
4h19
